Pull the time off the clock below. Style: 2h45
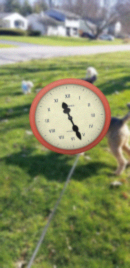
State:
11h27
